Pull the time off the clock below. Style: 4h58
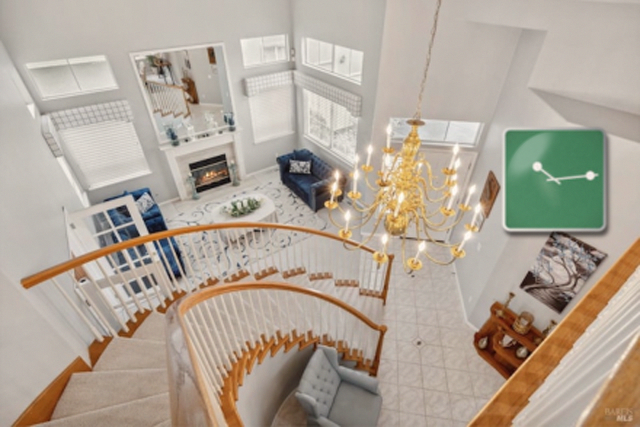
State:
10h14
